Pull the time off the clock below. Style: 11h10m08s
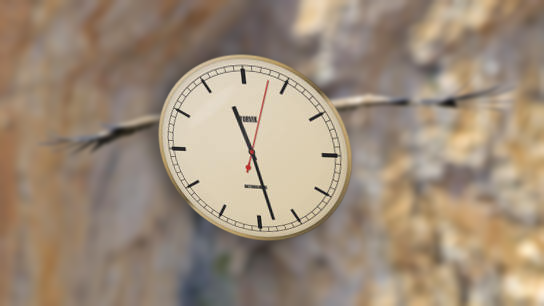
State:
11h28m03s
